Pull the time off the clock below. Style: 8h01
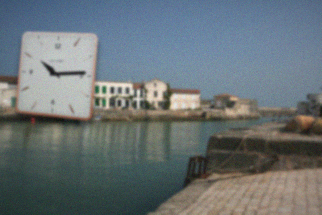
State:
10h14
